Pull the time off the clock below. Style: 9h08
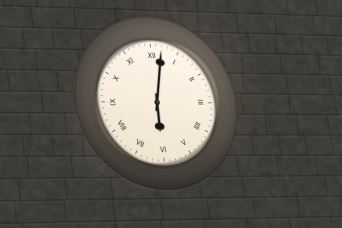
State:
6h02
